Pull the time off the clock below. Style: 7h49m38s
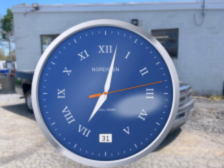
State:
7h02m13s
